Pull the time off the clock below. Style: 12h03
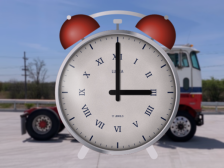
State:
3h00
